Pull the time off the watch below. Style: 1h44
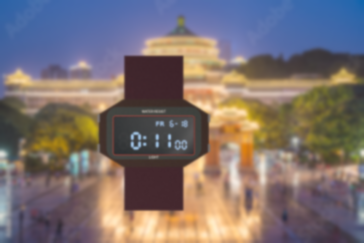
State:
0h11
